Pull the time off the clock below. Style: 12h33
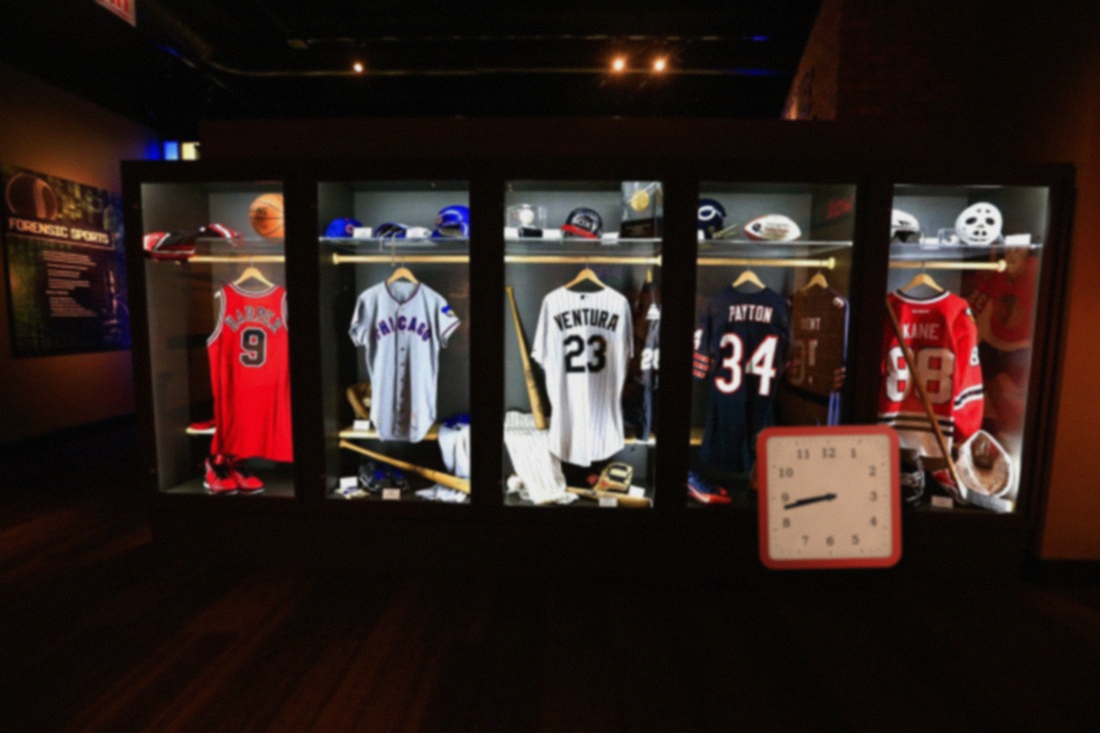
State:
8h43
